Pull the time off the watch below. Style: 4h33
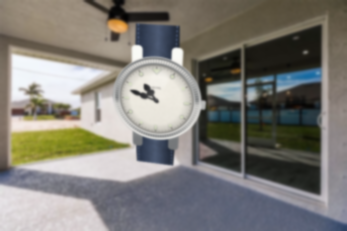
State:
10h48
